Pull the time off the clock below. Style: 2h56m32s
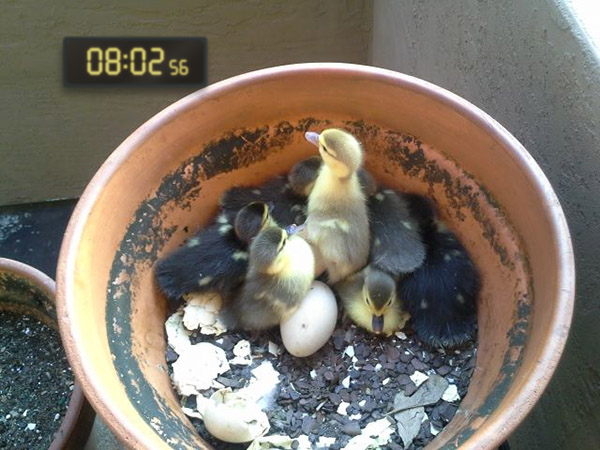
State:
8h02m56s
